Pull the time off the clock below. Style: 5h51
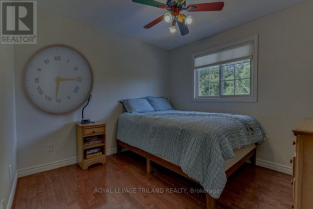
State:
6h15
